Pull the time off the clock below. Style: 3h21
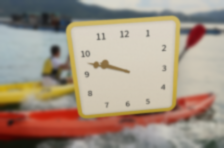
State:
9h48
